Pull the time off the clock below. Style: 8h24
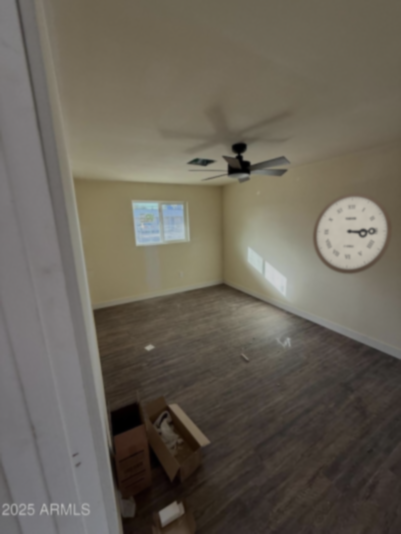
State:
3h15
